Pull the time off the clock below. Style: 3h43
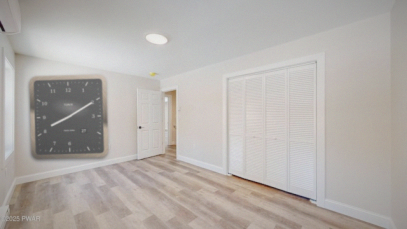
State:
8h10
